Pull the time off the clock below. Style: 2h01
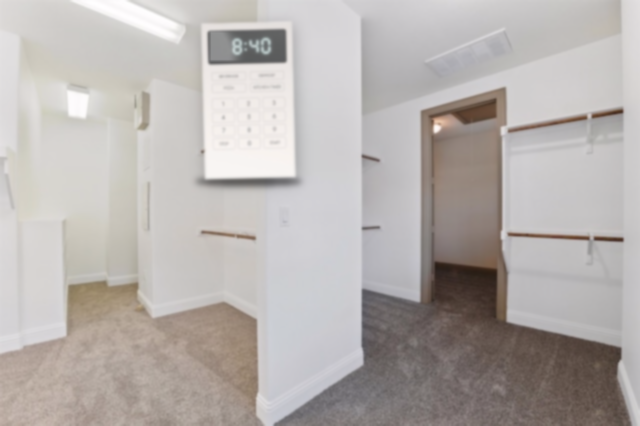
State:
8h40
